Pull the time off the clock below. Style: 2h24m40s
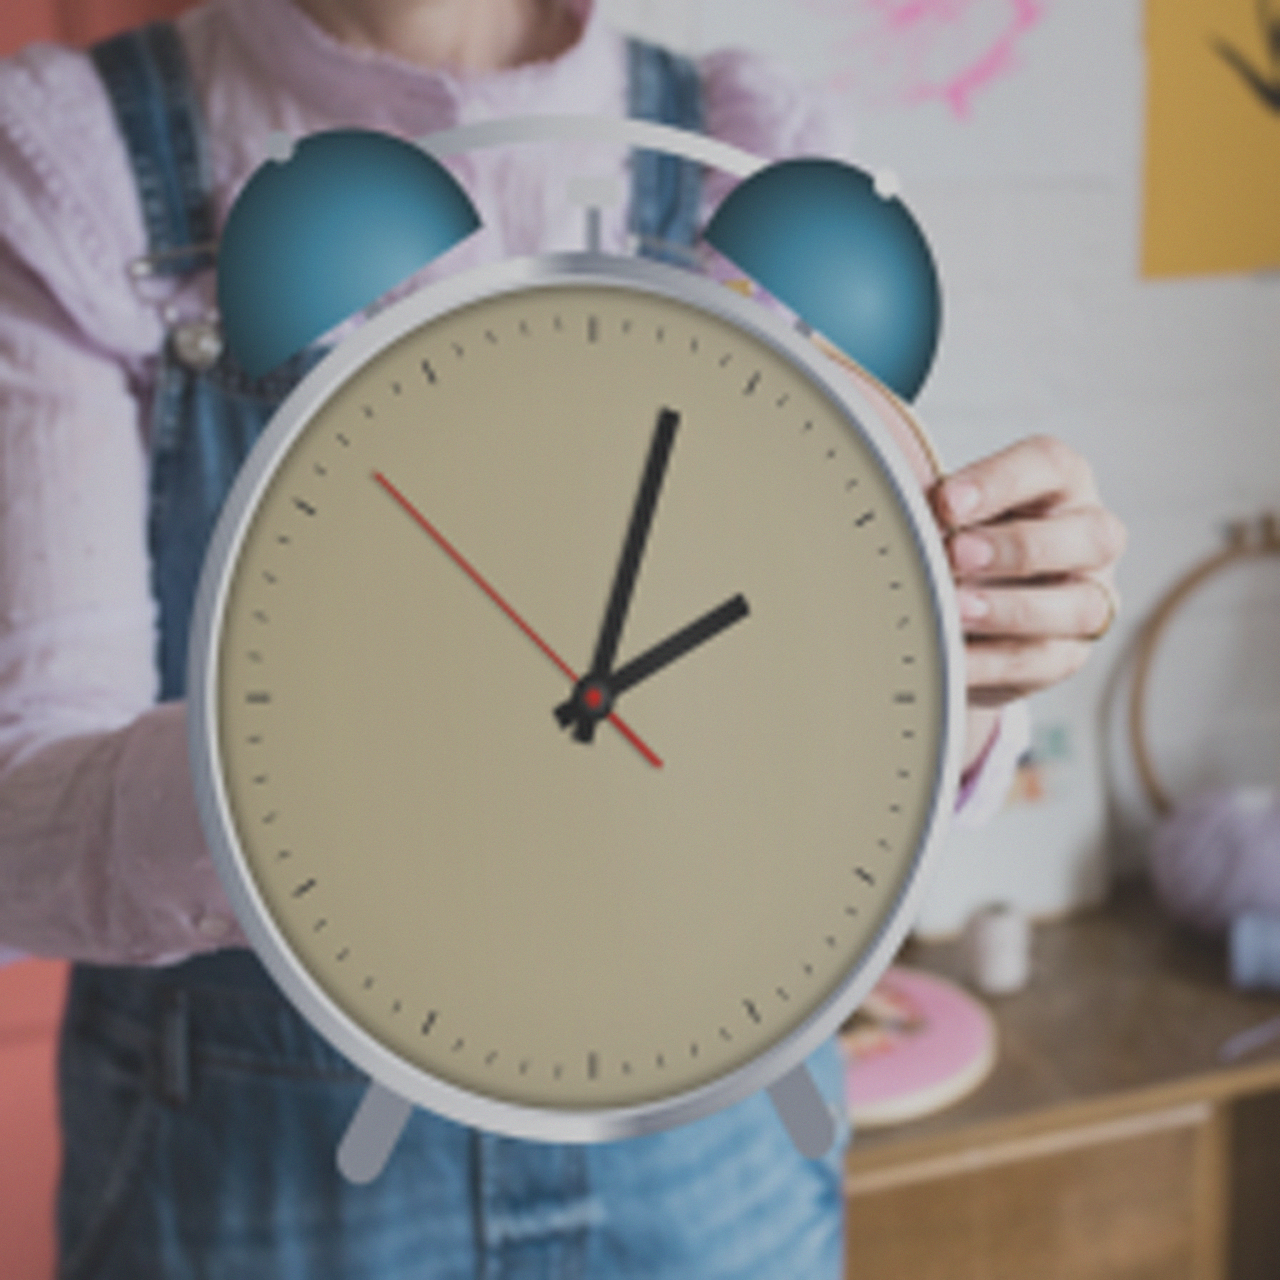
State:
2h02m52s
